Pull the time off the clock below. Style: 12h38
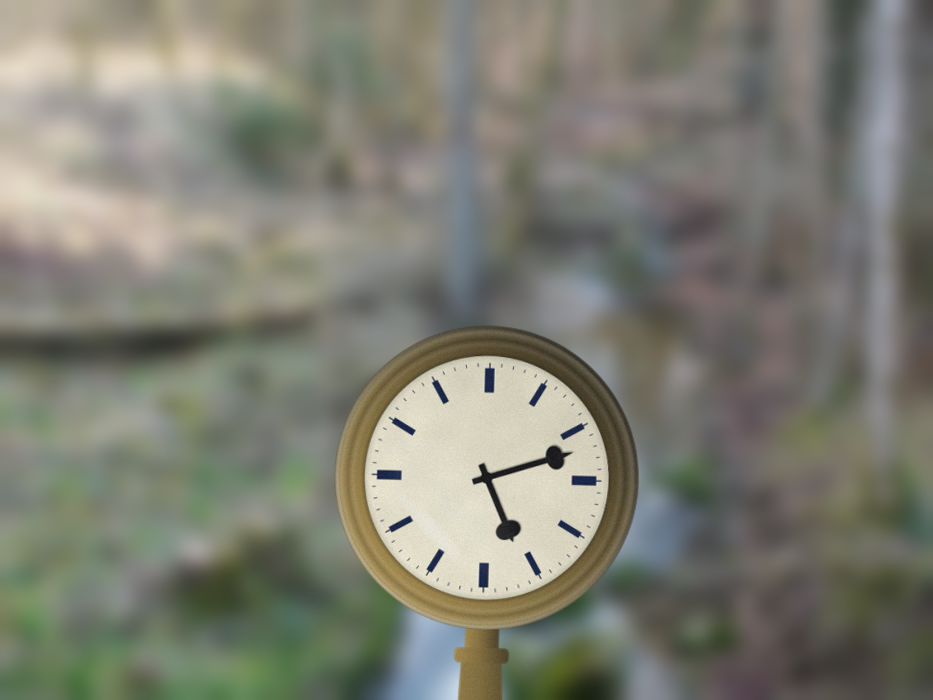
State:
5h12
